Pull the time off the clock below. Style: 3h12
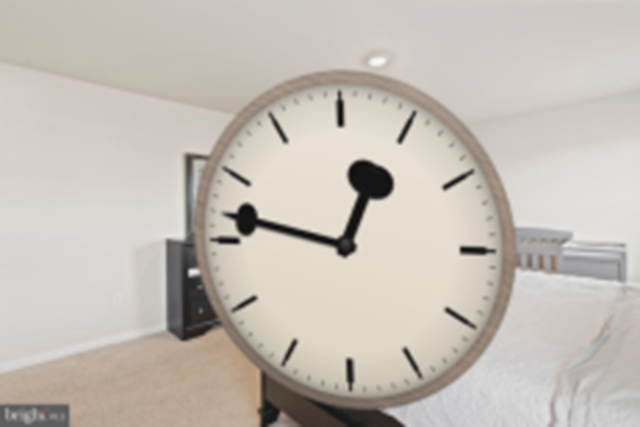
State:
12h47
